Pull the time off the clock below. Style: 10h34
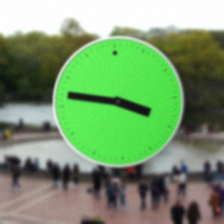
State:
3h47
